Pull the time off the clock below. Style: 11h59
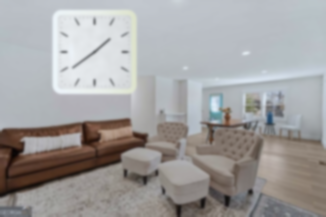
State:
1h39
